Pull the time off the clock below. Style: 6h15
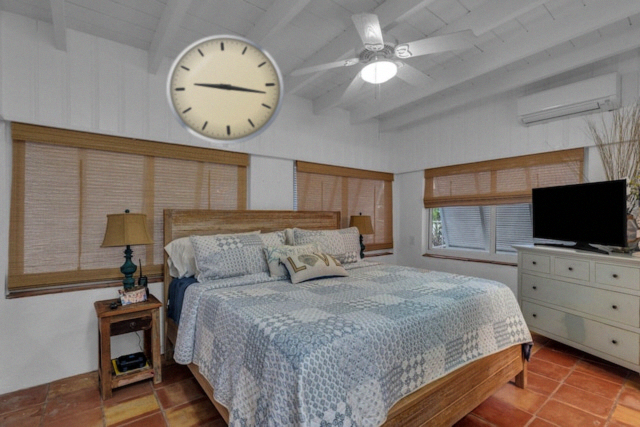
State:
9h17
